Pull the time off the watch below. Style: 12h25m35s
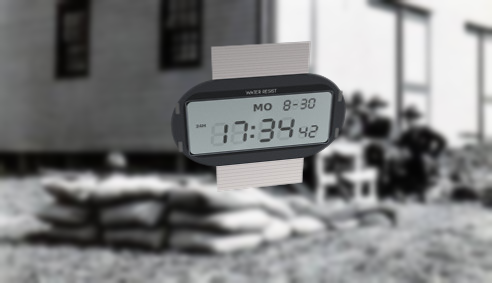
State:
17h34m42s
